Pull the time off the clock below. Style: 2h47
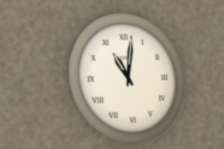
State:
11h02
